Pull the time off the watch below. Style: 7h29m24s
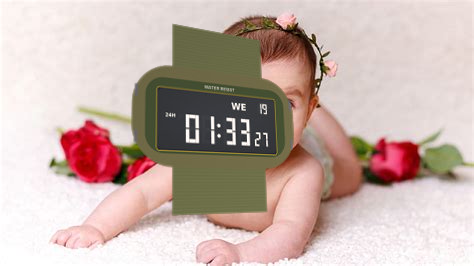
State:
1h33m27s
